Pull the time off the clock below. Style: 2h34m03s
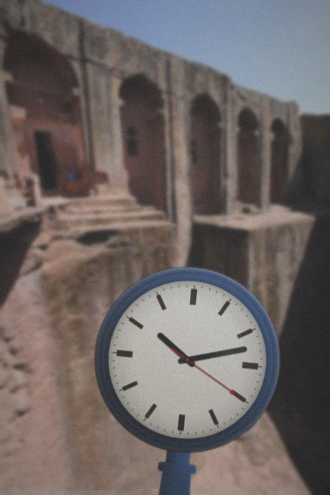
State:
10h12m20s
